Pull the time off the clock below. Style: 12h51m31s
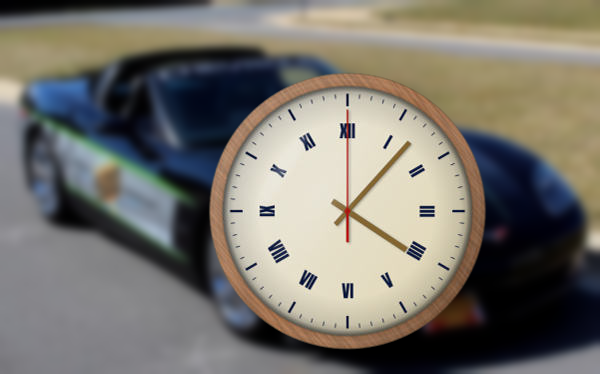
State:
4h07m00s
